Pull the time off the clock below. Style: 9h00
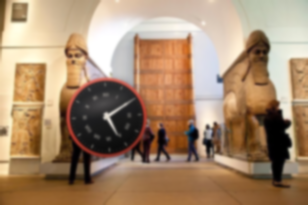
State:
5h10
